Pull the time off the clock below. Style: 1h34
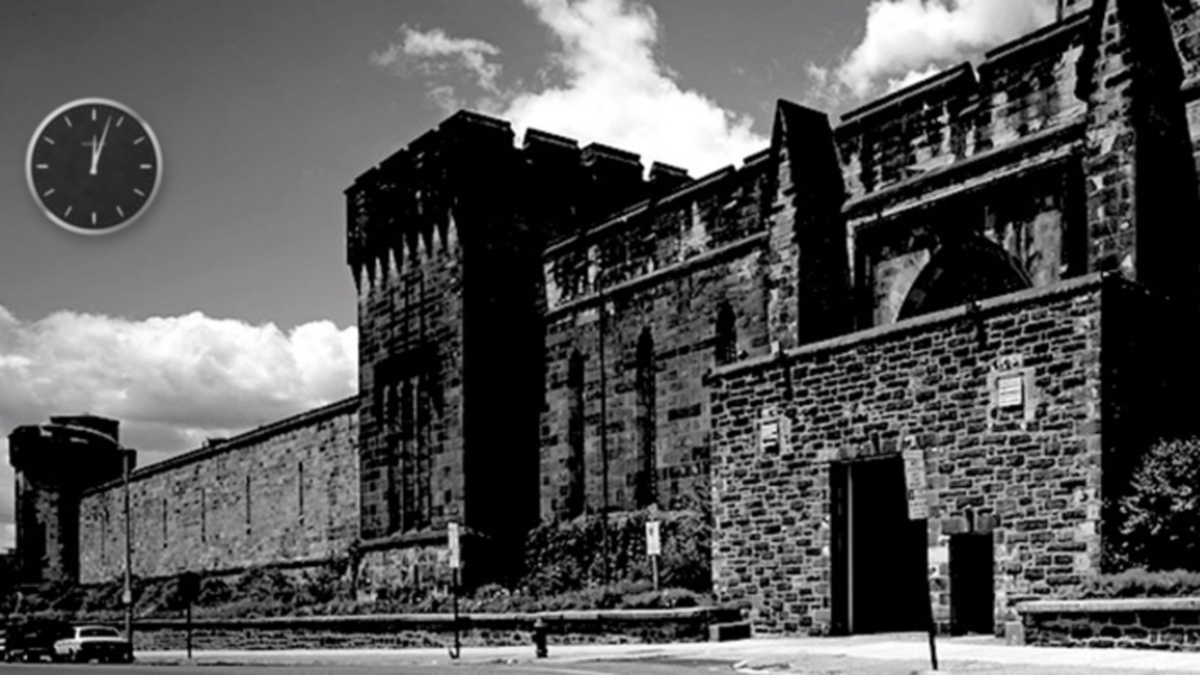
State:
12h03
